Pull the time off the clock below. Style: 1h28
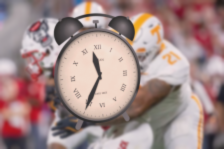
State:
11h35
